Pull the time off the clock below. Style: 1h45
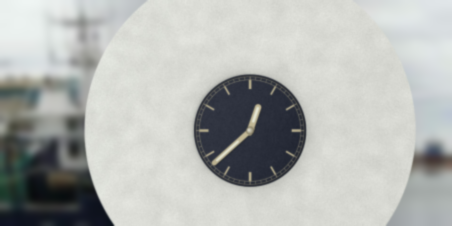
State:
12h38
